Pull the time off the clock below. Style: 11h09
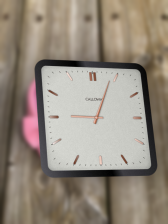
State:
9h04
